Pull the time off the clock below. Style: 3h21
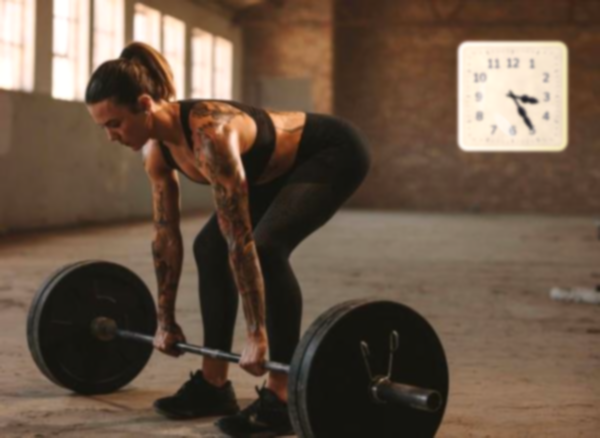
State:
3h25
